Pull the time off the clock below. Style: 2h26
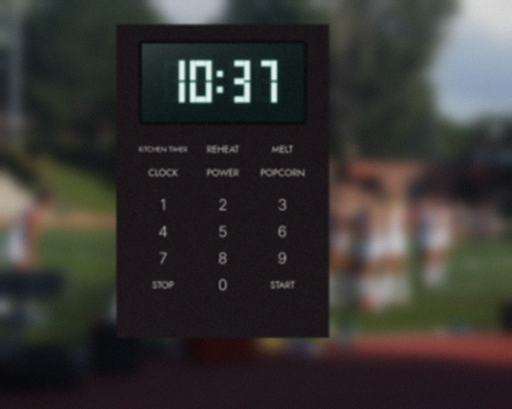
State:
10h37
